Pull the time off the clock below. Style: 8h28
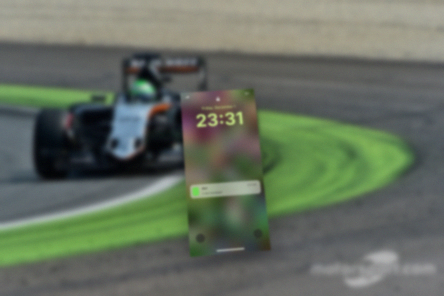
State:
23h31
